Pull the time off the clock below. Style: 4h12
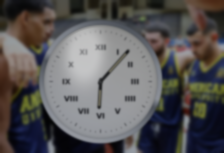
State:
6h07
